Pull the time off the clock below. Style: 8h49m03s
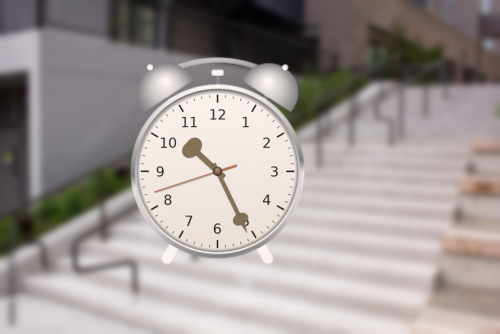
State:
10h25m42s
